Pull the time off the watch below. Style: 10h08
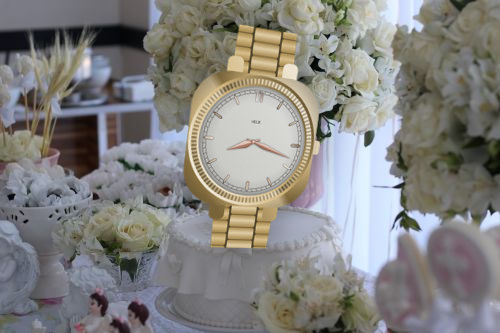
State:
8h18
